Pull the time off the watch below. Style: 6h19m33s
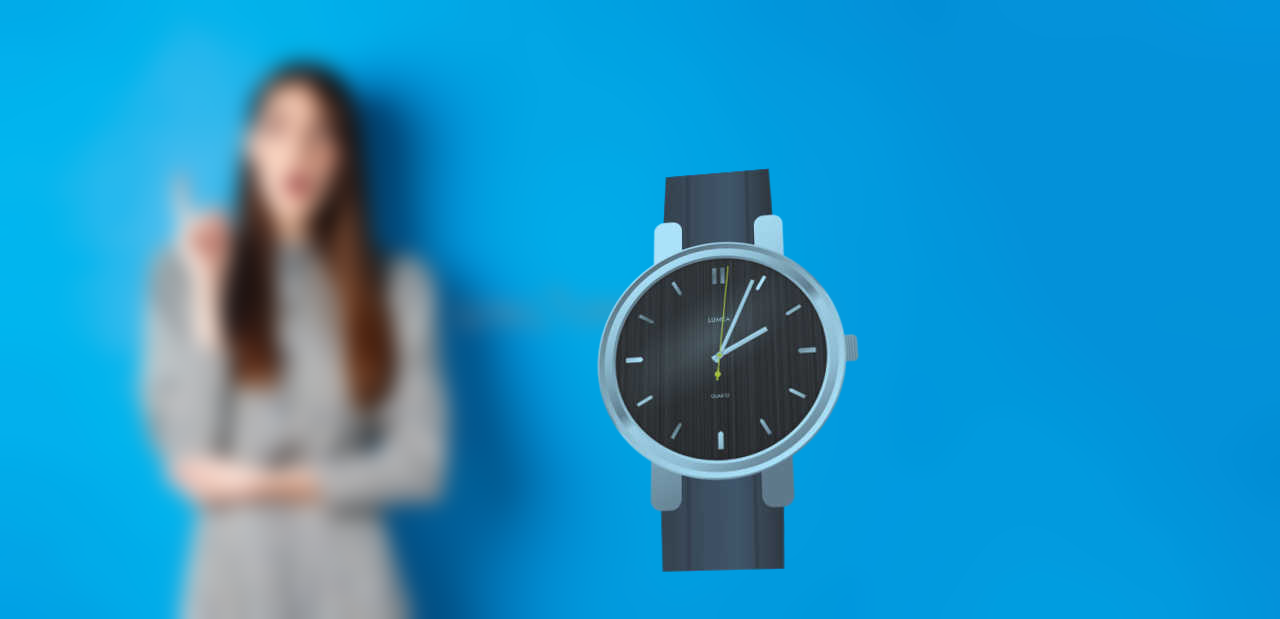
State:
2h04m01s
